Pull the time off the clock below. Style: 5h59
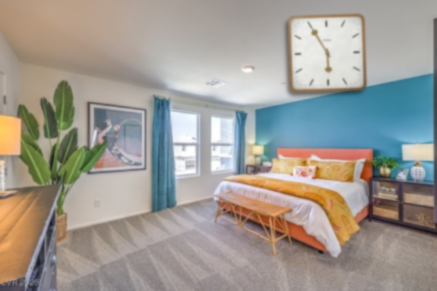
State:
5h55
